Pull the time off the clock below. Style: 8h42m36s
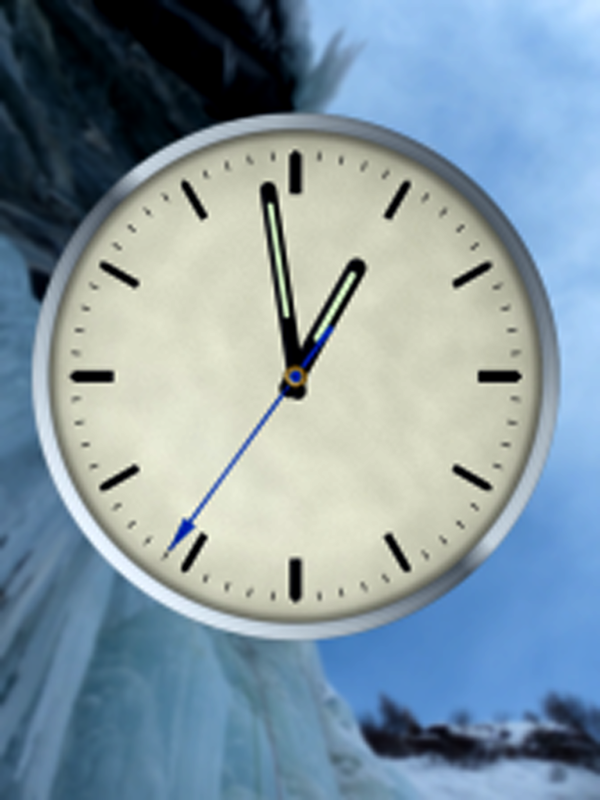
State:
12h58m36s
